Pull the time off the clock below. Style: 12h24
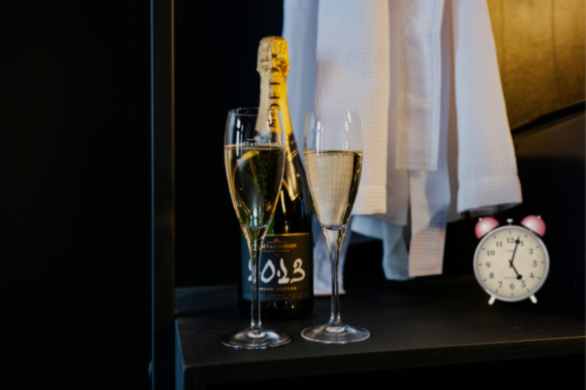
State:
5h03
